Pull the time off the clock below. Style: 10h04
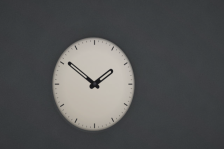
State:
1h51
